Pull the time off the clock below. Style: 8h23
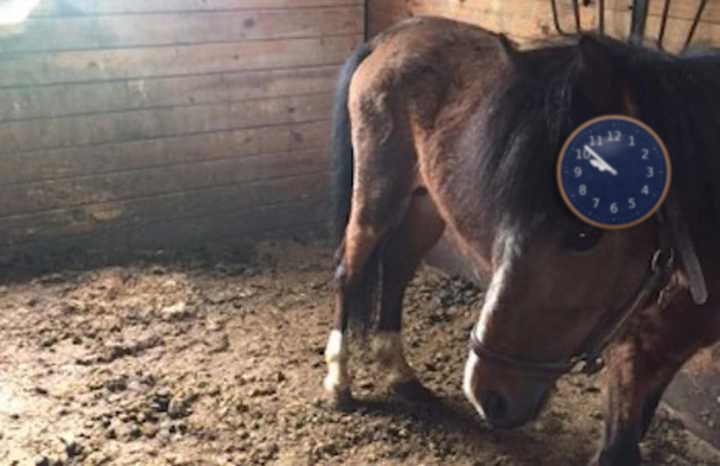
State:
9h52
